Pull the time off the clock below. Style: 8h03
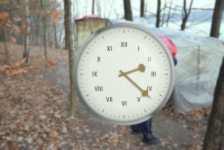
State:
2h22
